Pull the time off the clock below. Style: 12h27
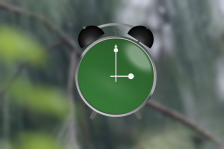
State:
3h00
